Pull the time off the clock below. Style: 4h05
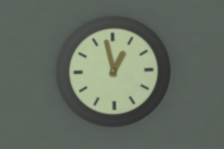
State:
12h58
